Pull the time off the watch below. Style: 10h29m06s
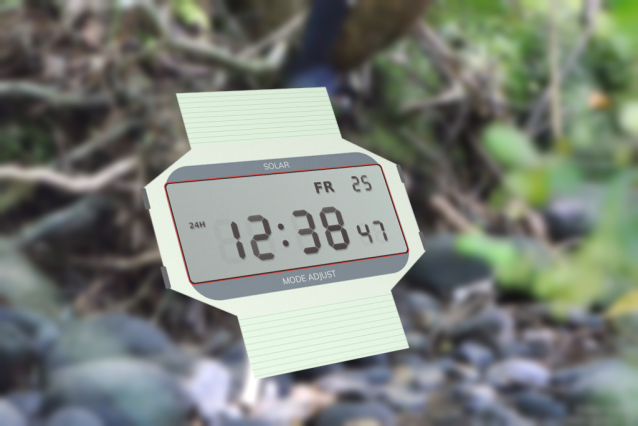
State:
12h38m47s
